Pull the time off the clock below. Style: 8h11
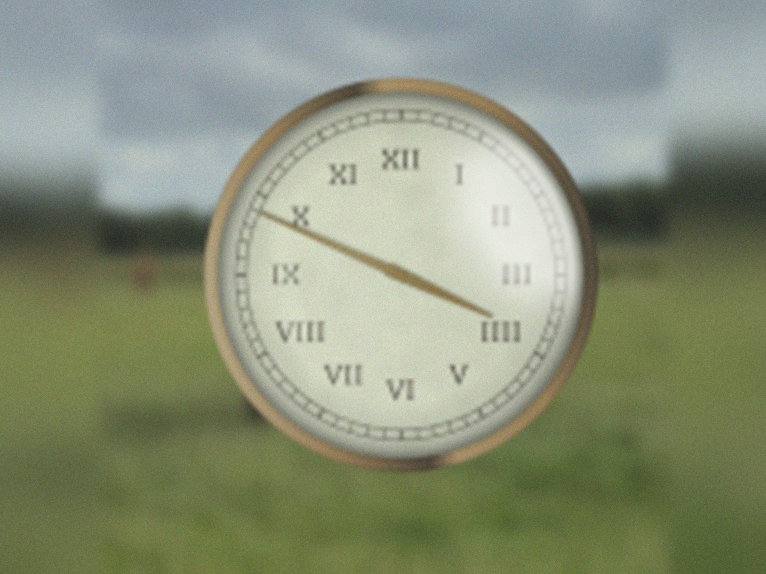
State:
3h49
